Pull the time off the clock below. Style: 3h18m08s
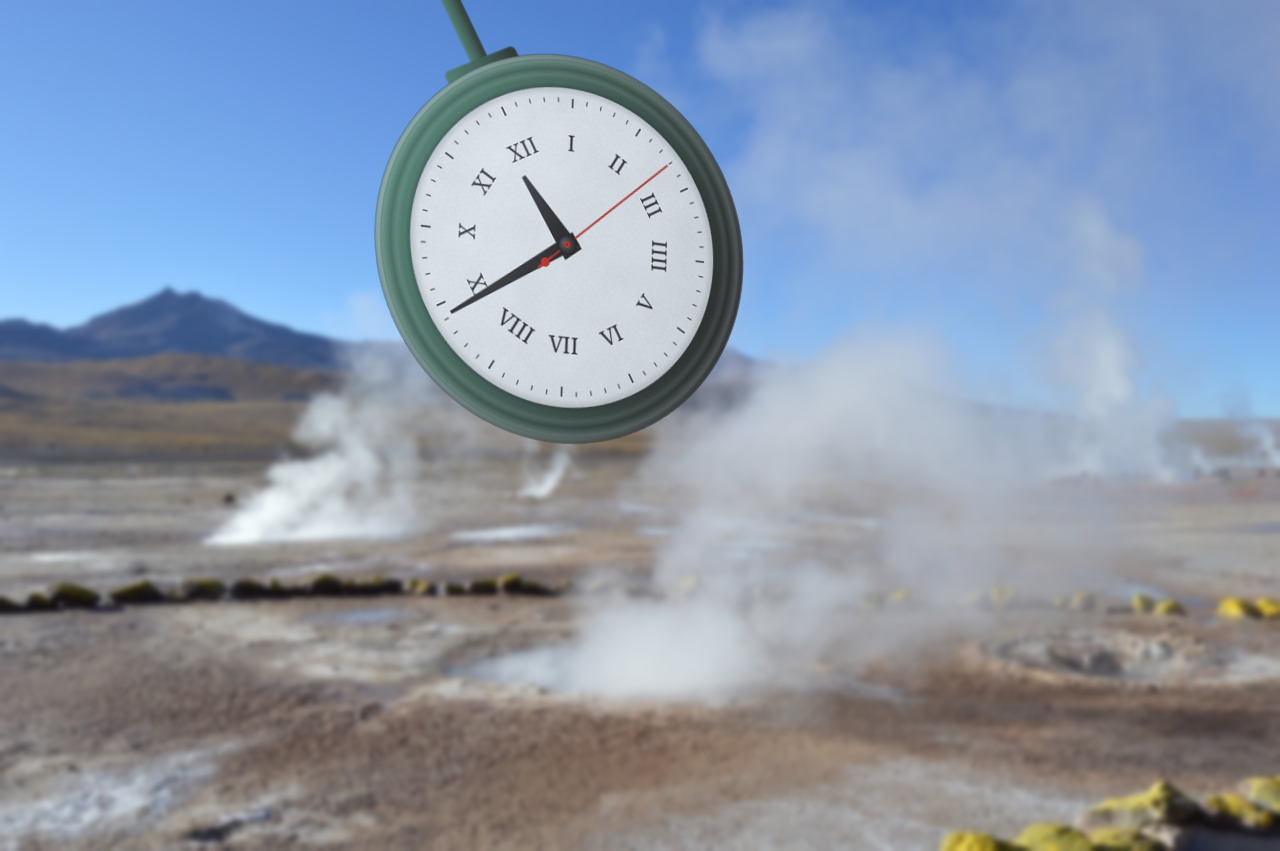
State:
11h44m13s
